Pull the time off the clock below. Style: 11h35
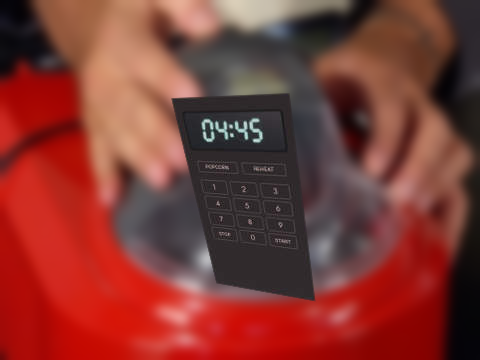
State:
4h45
